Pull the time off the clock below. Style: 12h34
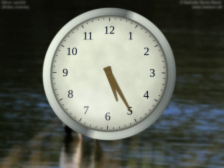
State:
5h25
